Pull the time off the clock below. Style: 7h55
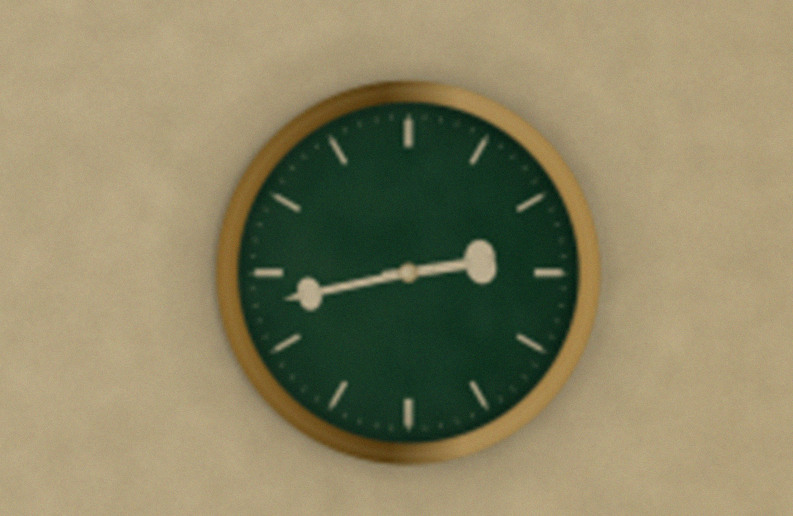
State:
2h43
